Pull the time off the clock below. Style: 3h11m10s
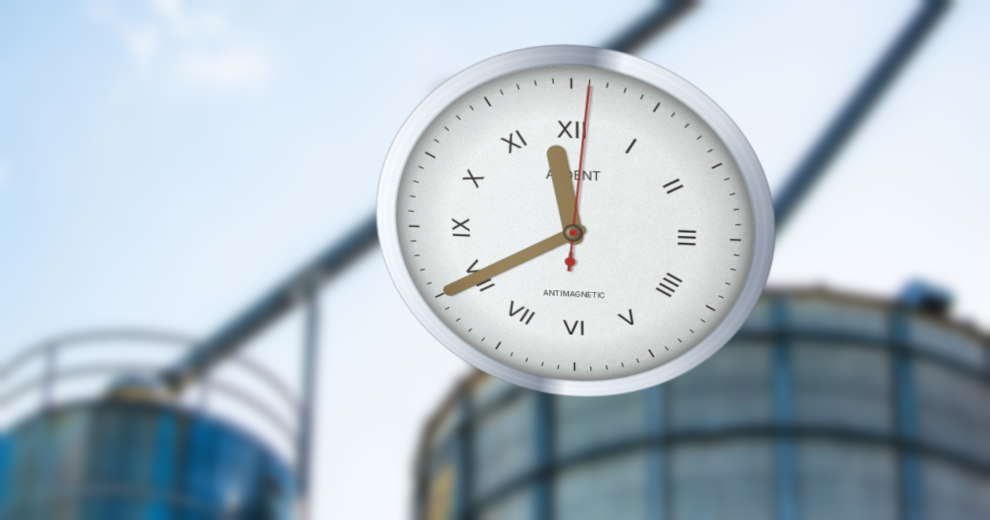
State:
11h40m01s
